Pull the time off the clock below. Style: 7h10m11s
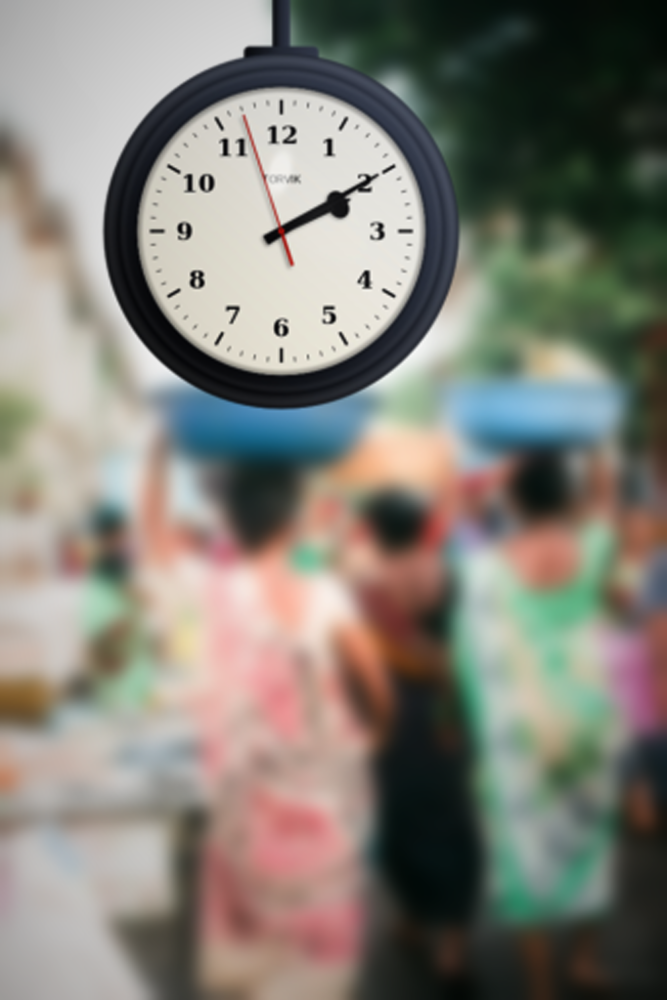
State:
2h09m57s
